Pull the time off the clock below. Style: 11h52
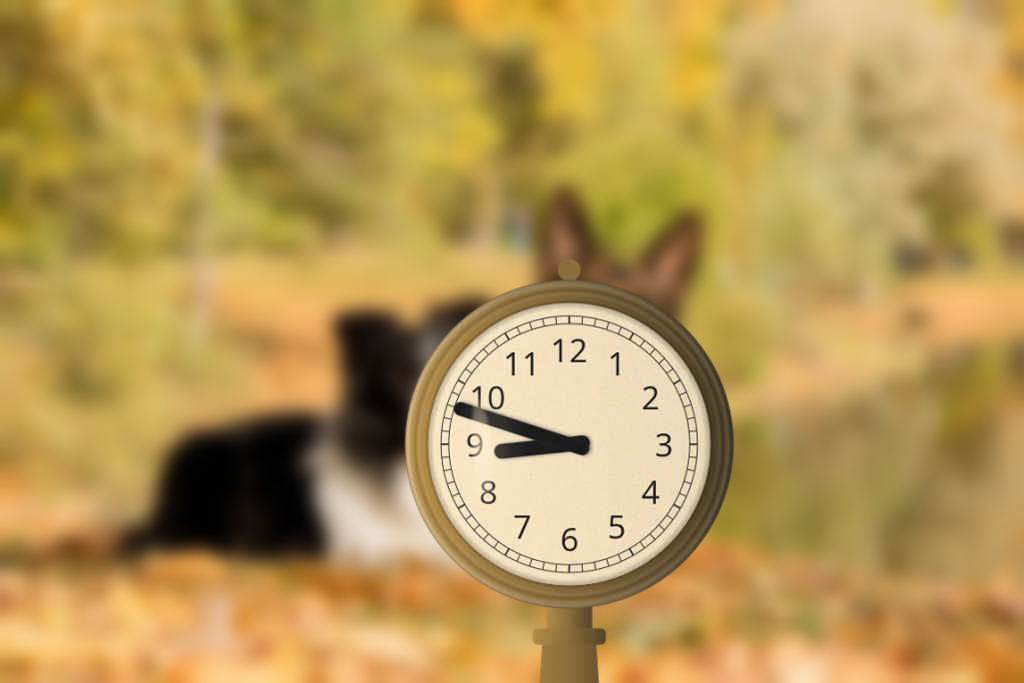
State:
8h48
